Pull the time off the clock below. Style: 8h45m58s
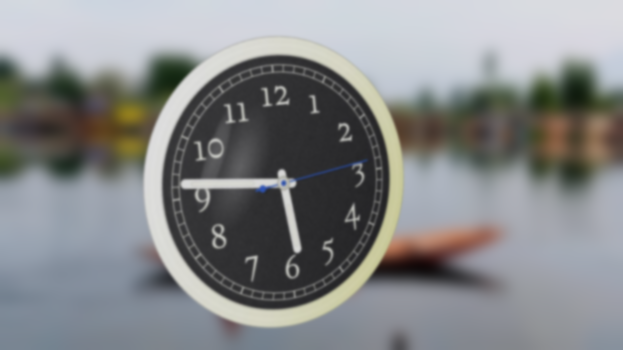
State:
5h46m14s
